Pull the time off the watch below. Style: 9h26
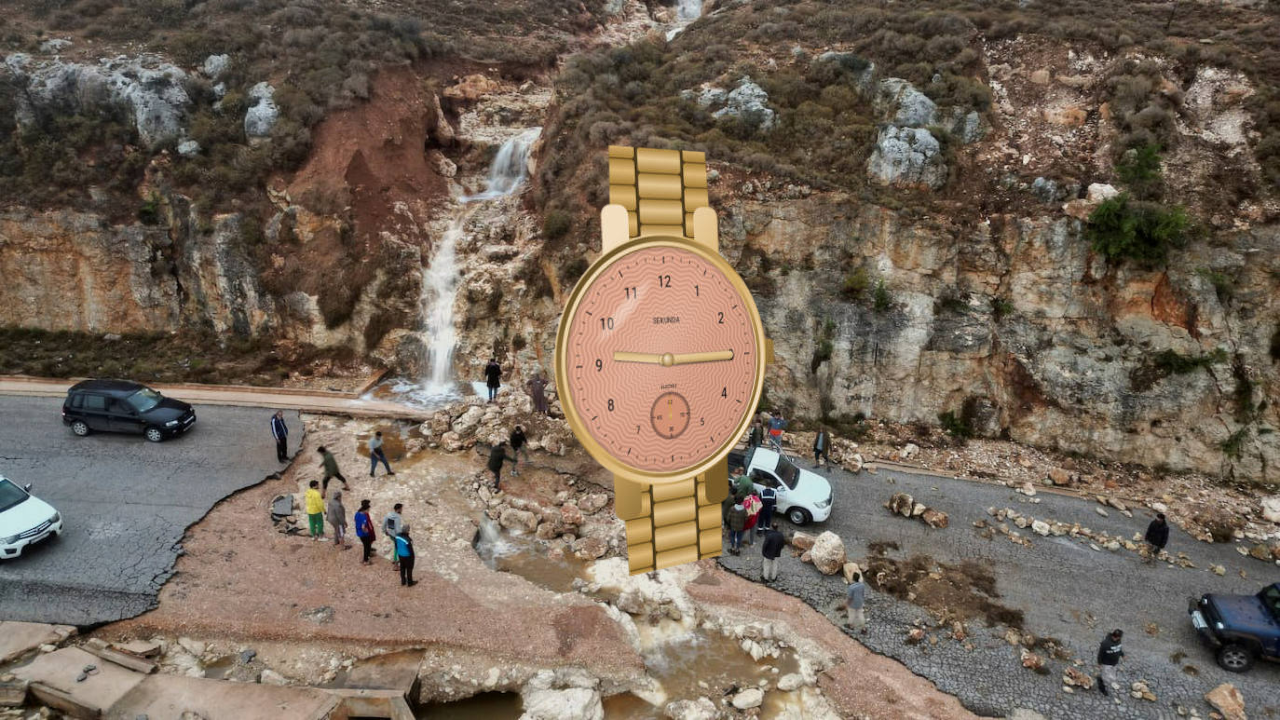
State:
9h15
